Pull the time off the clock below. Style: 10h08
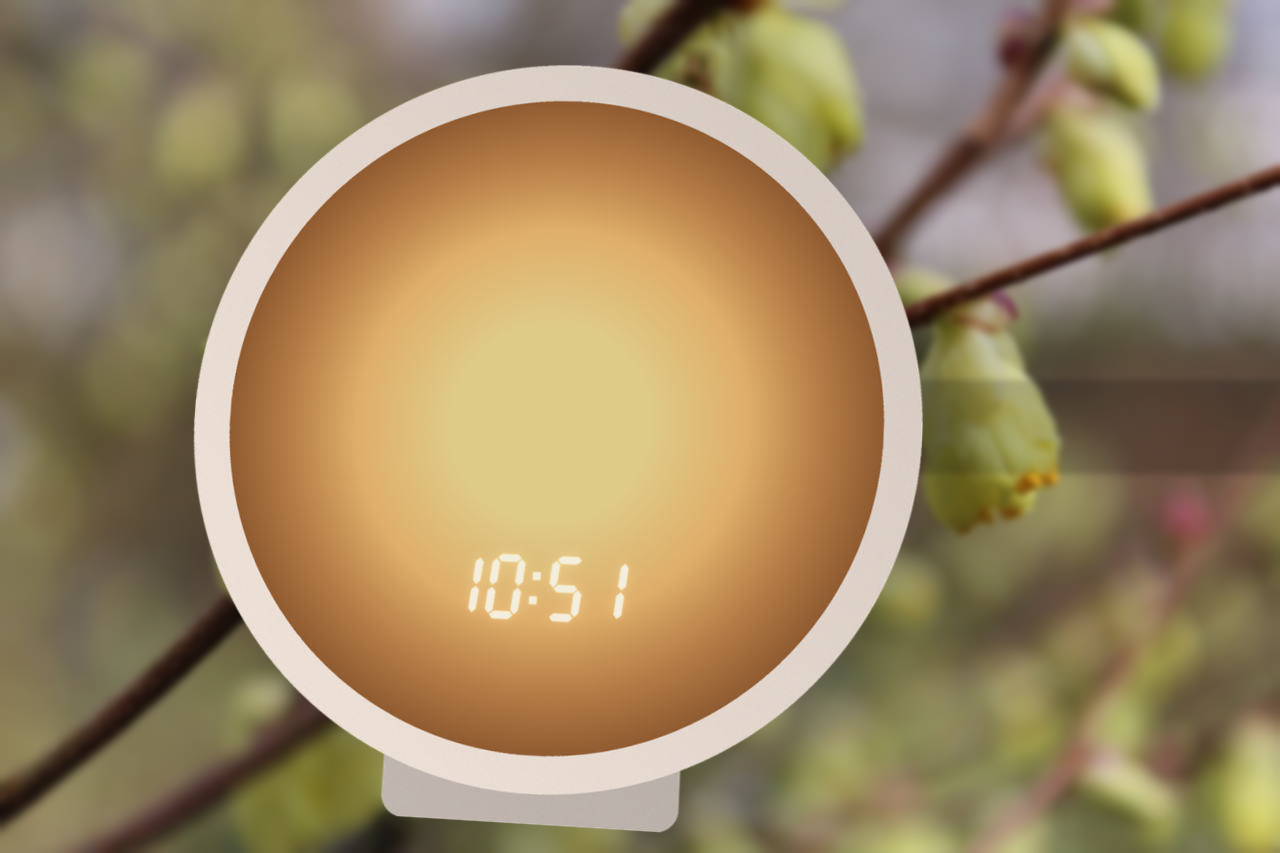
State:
10h51
